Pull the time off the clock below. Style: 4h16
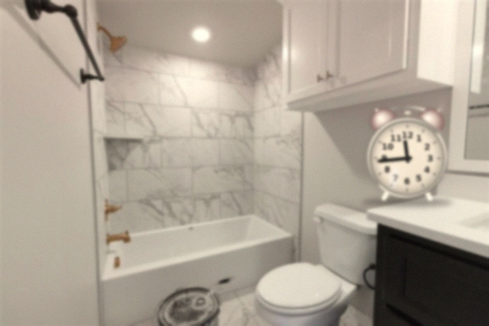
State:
11h44
